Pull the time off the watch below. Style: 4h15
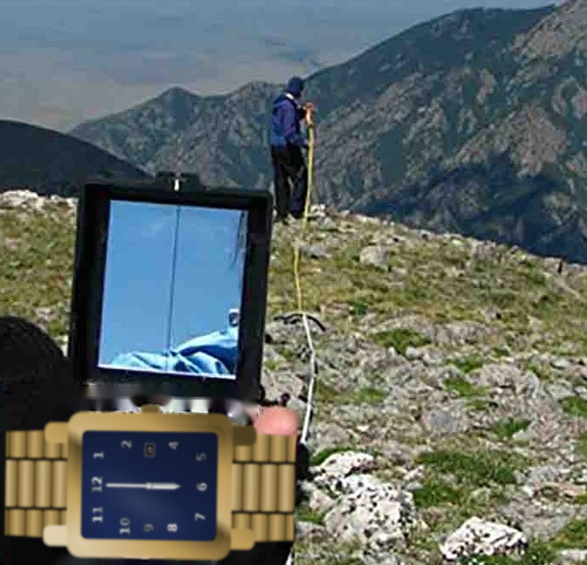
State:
6h00
